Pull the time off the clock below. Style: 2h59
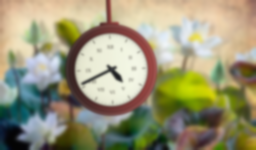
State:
4h41
